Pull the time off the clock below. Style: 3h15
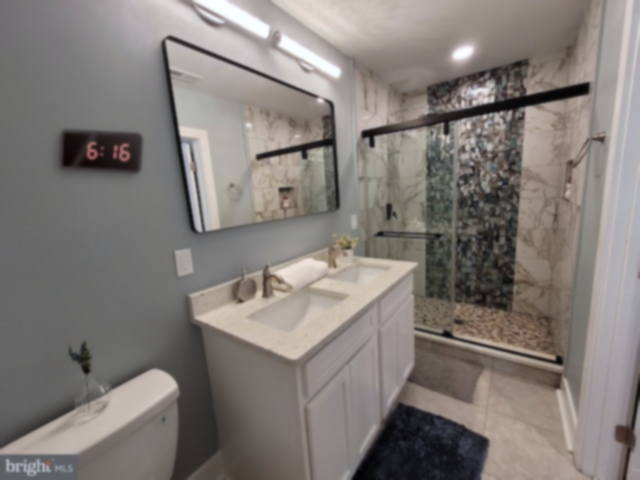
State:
6h16
